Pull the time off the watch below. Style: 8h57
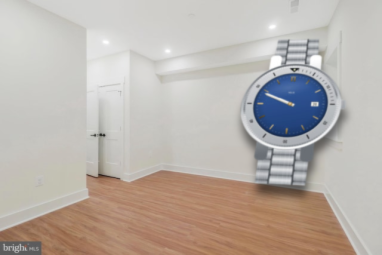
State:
9h49
